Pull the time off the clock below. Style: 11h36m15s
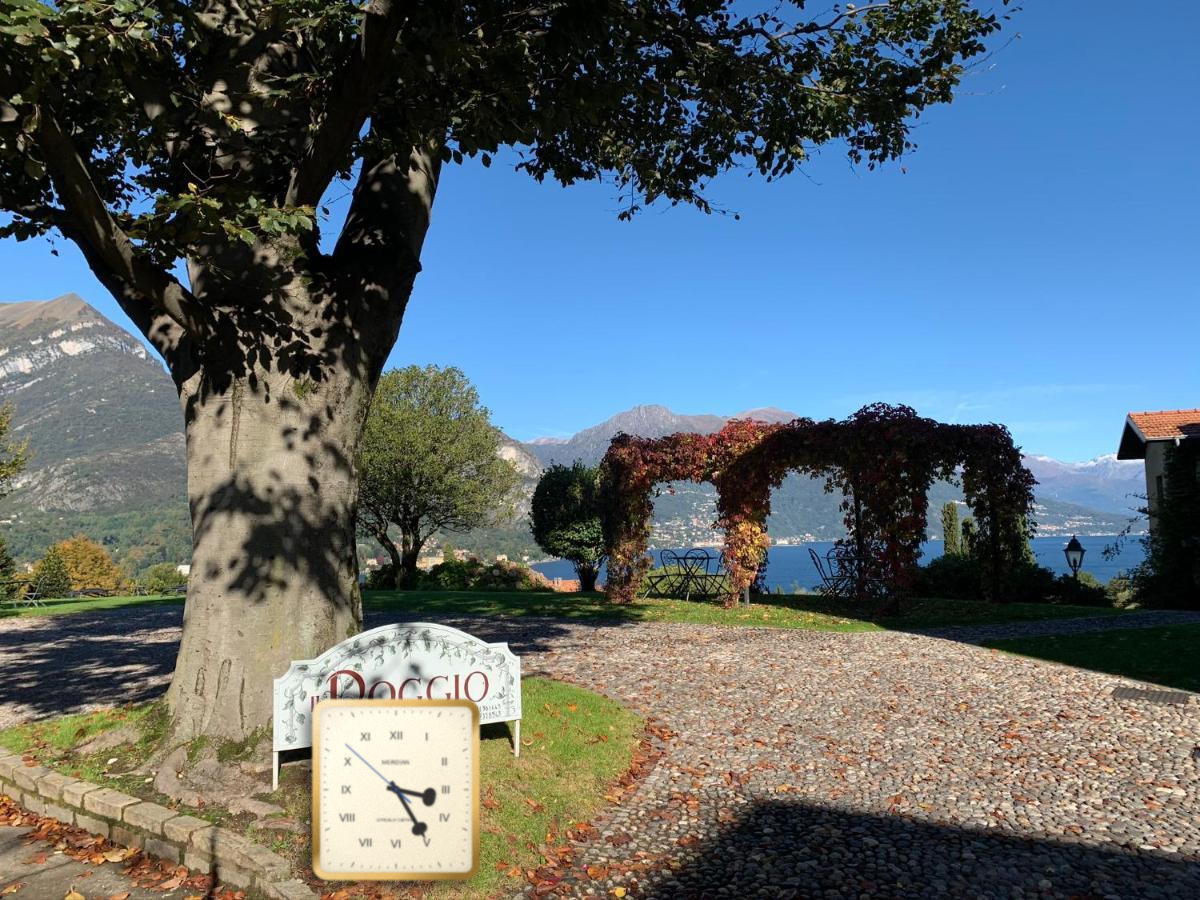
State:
3h24m52s
